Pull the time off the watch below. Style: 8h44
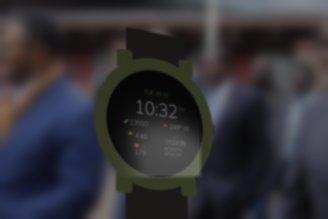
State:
10h32
